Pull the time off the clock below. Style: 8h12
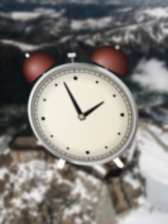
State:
1h57
